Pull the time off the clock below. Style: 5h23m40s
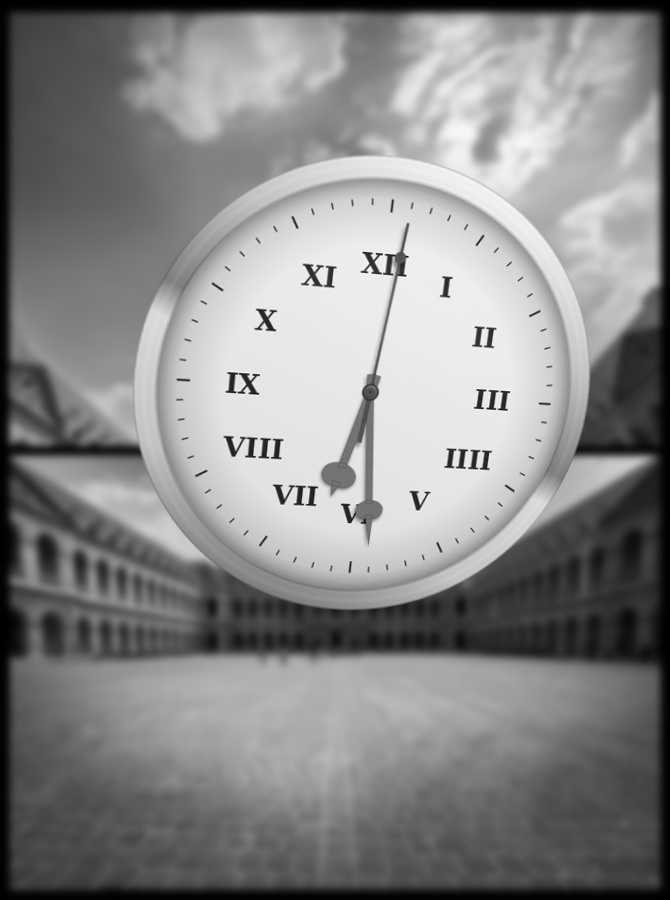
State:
6h29m01s
